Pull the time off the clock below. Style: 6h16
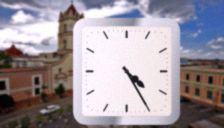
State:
4h25
